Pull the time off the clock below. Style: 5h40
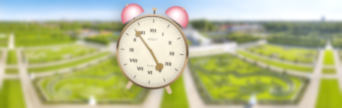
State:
4h53
